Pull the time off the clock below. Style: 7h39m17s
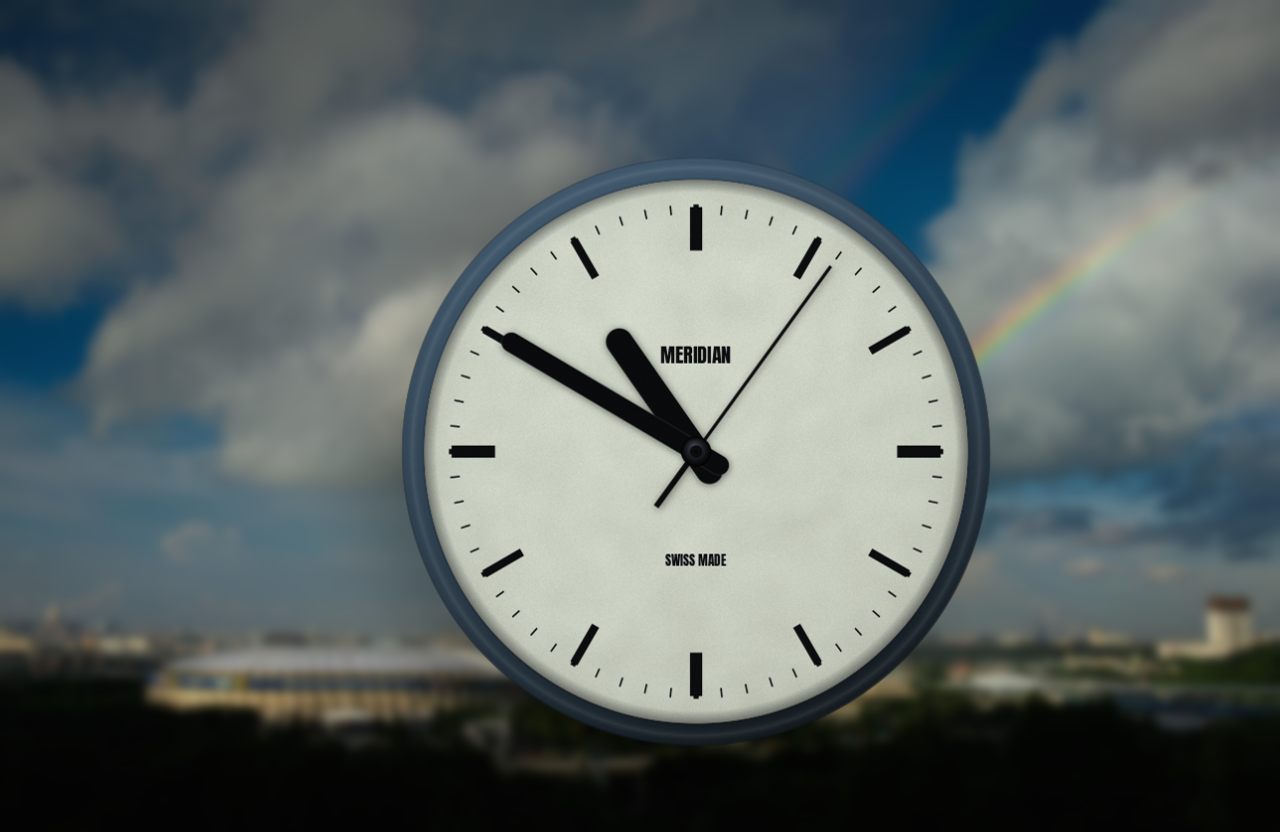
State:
10h50m06s
